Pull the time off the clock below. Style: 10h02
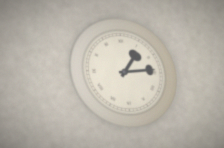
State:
1h14
